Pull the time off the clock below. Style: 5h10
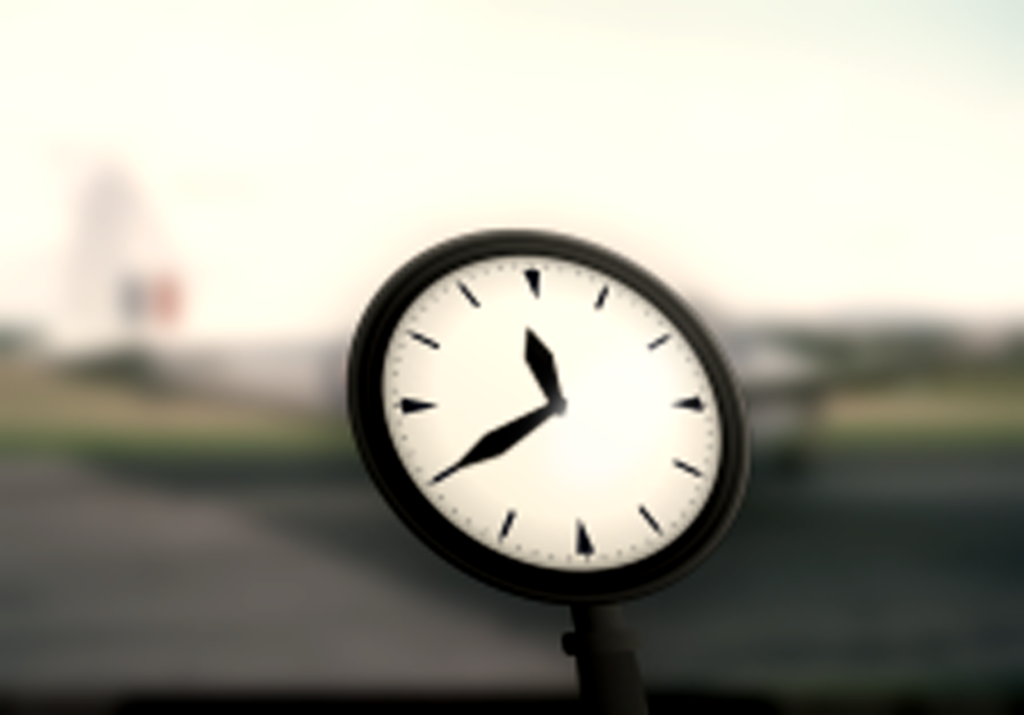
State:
11h40
